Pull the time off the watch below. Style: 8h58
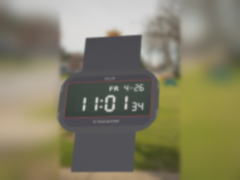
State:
11h01
